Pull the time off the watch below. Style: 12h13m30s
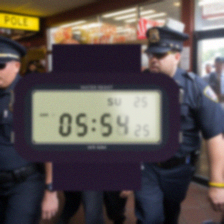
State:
5h54m25s
